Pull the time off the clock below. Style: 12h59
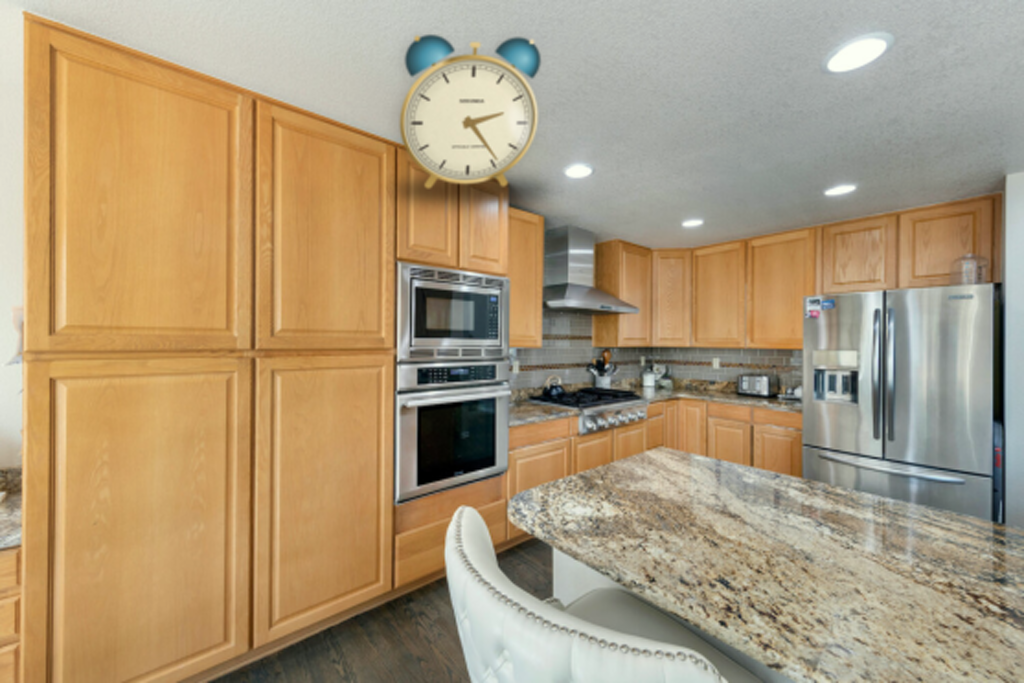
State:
2h24
